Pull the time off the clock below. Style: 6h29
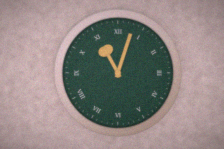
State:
11h03
